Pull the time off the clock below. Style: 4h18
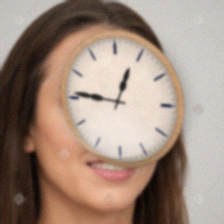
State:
12h46
